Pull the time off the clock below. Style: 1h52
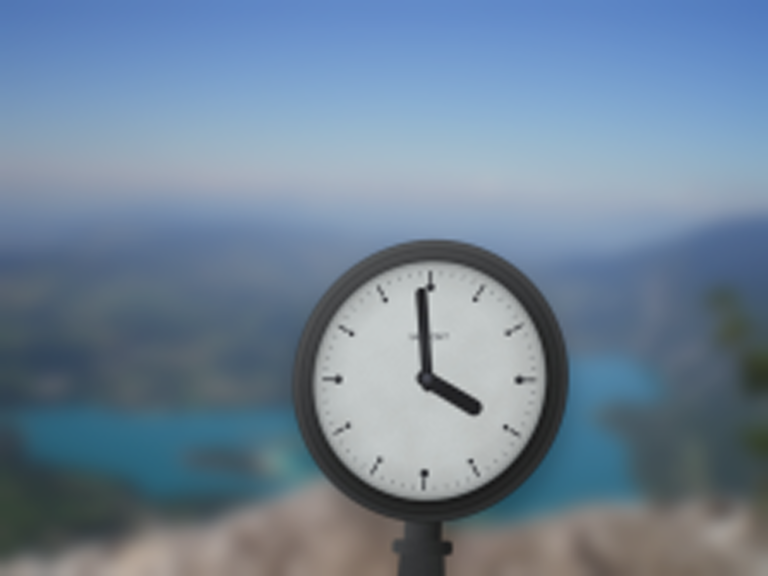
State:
3h59
